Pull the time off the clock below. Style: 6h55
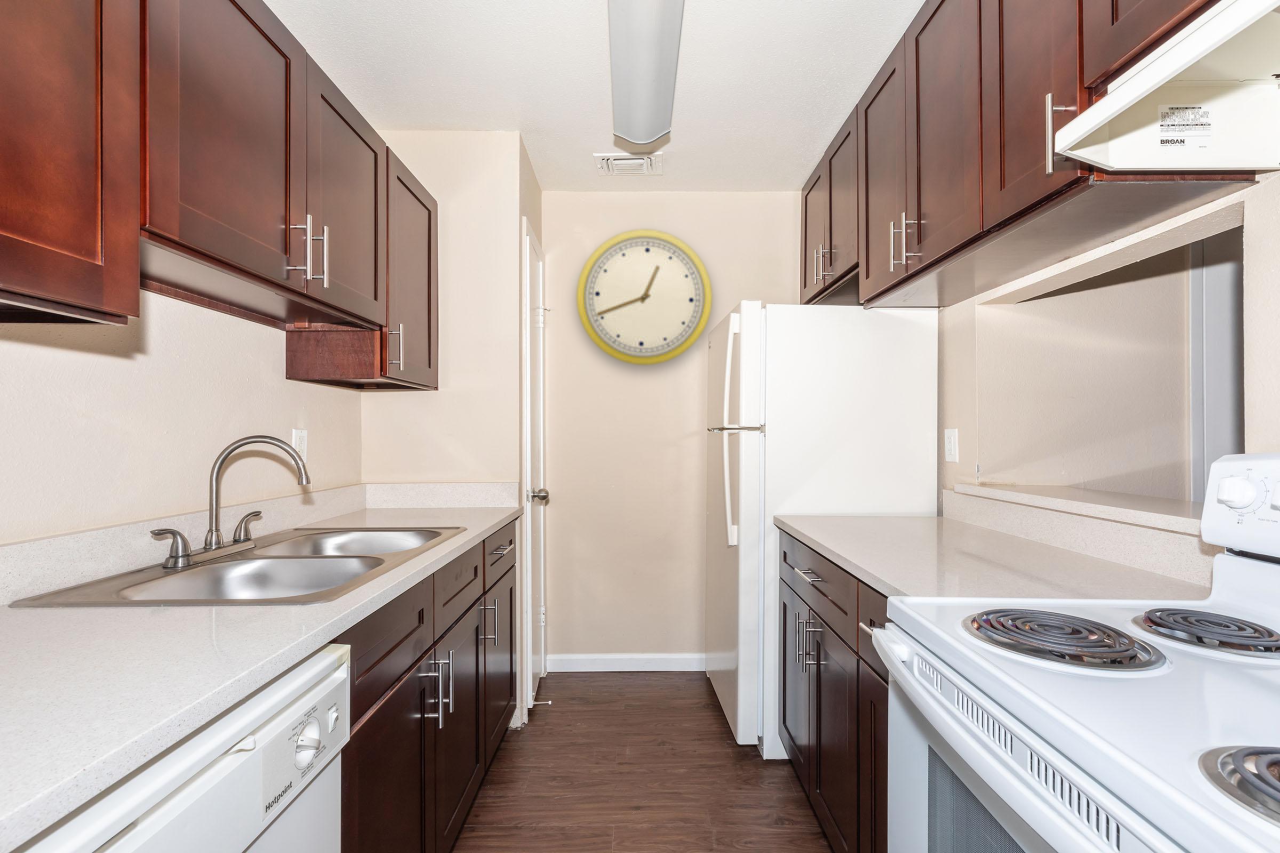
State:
12h41
